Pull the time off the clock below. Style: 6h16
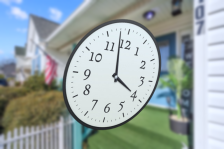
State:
3h58
